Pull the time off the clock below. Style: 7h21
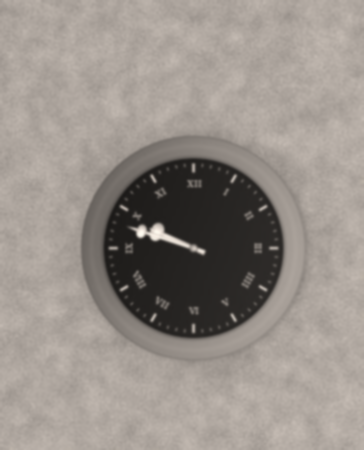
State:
9h48
